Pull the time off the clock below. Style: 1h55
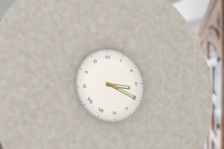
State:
3h20
